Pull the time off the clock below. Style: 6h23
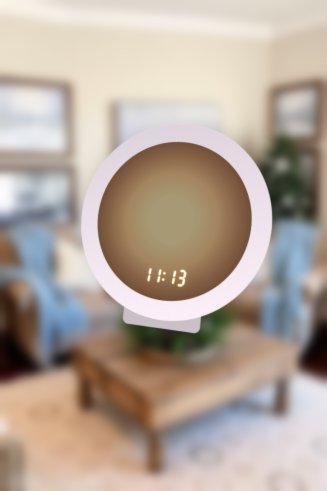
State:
11h13
